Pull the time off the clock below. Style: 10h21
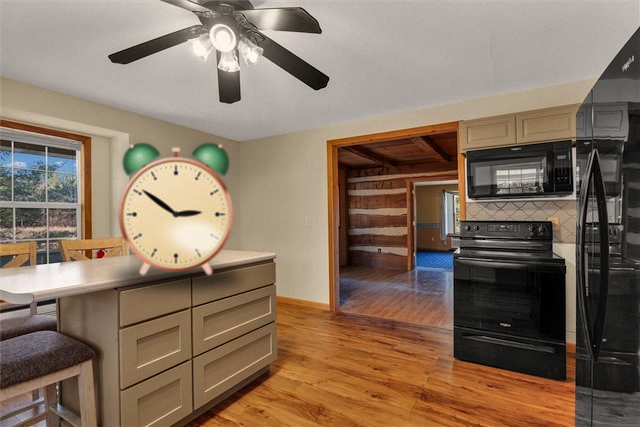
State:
2h51
